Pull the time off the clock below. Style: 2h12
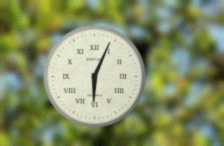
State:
6h04
